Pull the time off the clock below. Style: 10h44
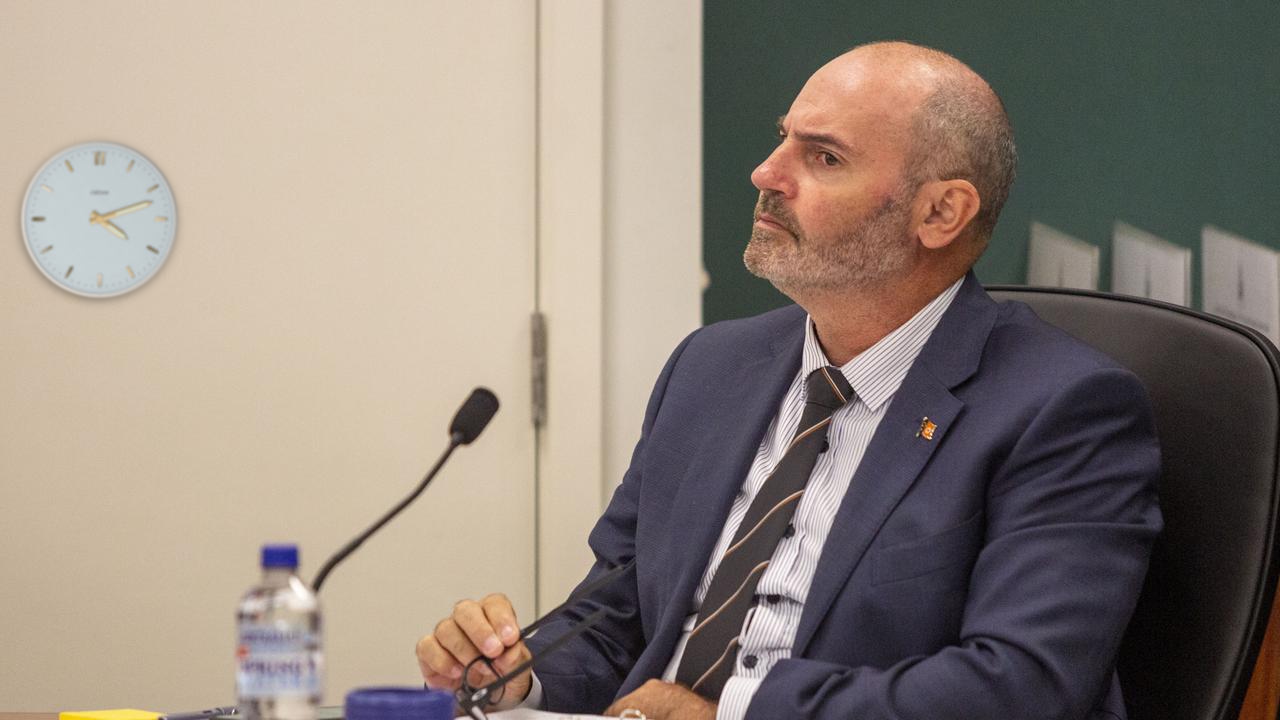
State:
4h12
